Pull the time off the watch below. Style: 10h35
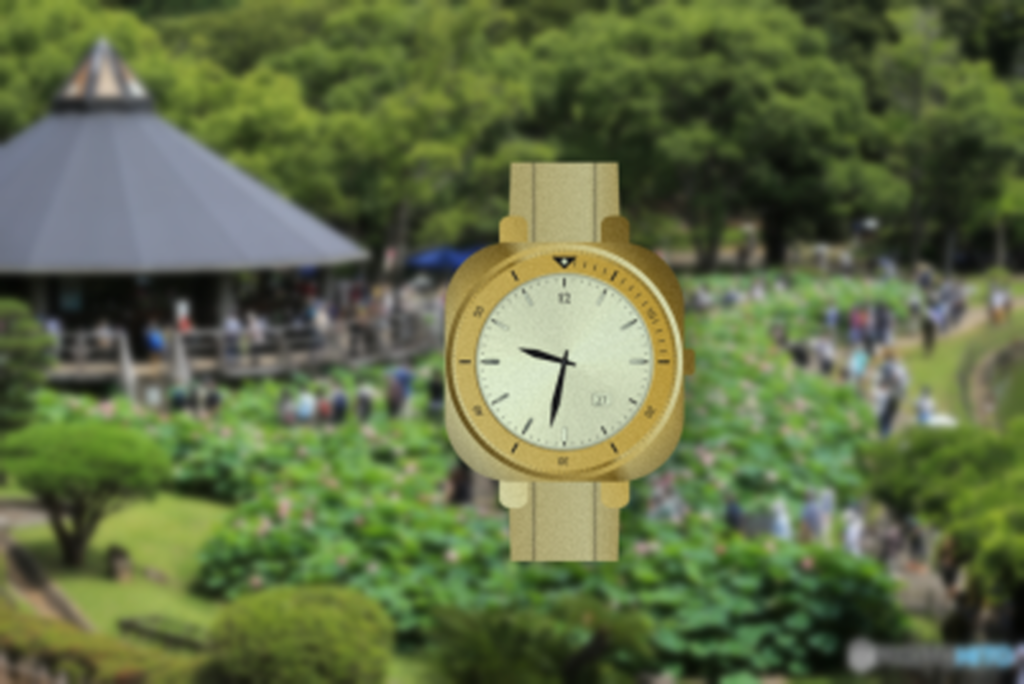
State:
9h32
